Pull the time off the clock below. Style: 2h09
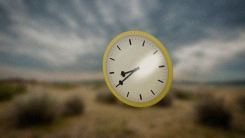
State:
8h40
